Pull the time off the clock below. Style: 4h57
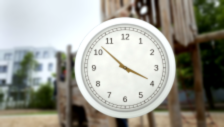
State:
3h52
